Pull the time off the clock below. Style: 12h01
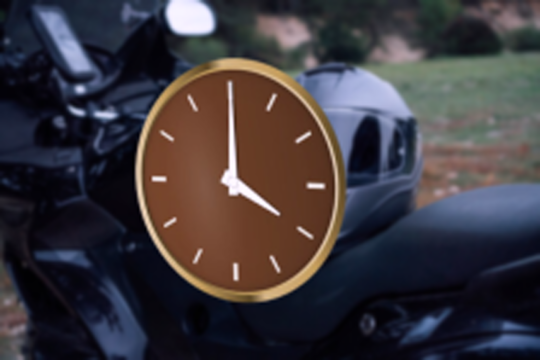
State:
4h00
